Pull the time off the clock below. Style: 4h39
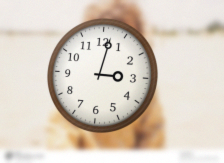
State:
3h02
